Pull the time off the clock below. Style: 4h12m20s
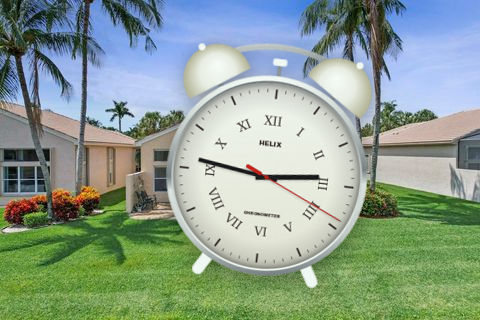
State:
2h46m19s
